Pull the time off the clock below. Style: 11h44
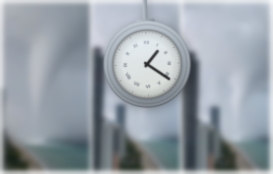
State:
1h21
